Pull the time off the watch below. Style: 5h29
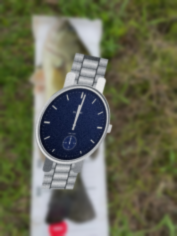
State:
12h01
